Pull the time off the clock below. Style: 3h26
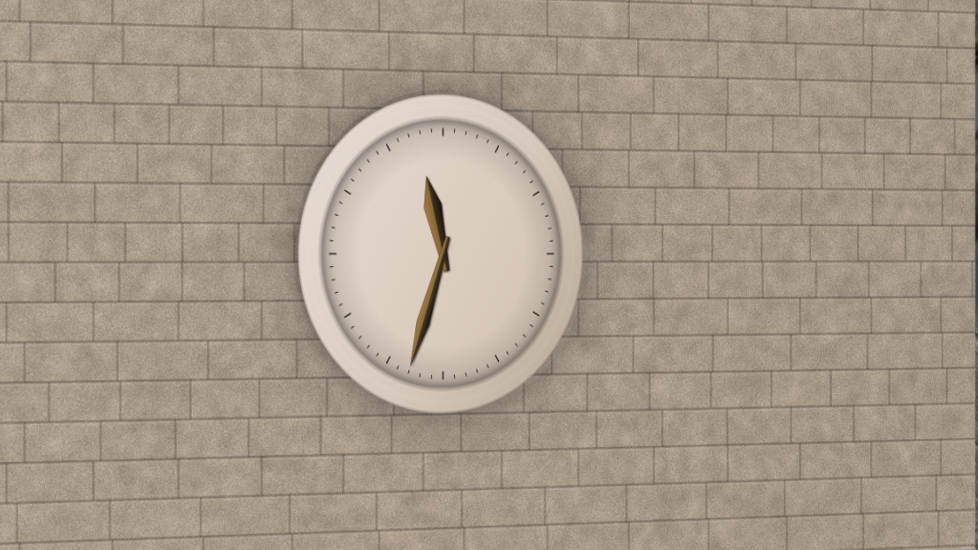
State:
11h33
